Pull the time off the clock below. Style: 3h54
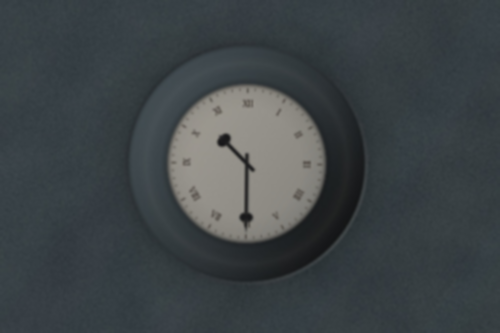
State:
10h30
